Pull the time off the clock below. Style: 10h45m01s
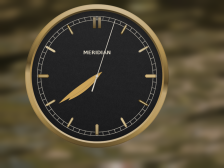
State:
7h39m03s
